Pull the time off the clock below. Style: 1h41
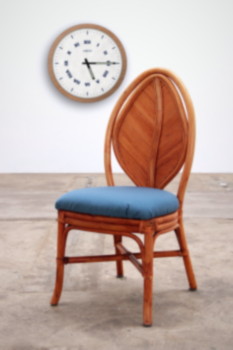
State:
5h15
